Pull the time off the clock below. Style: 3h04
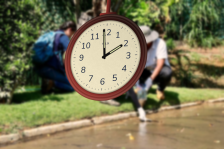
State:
1h59
